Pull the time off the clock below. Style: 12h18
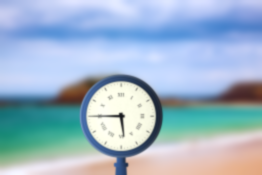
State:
5h45
